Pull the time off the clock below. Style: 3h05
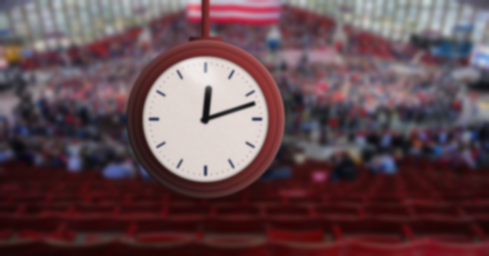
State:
12h12
